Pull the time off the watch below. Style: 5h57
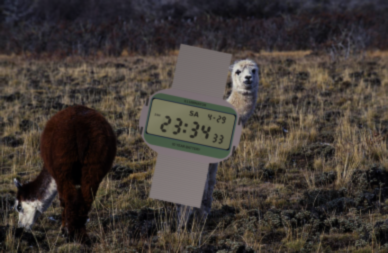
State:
23h34
